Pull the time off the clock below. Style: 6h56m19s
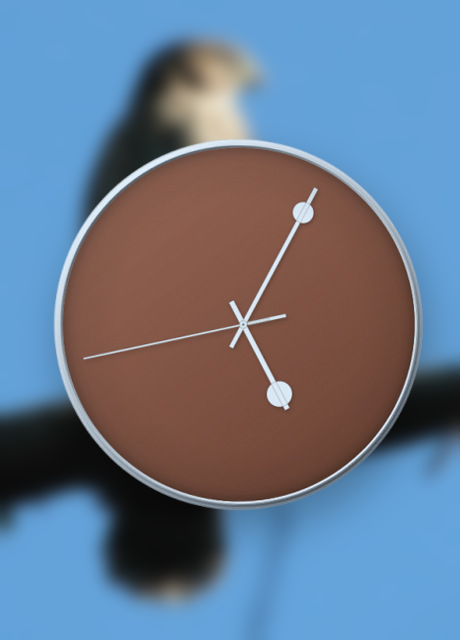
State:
5h04m43s
